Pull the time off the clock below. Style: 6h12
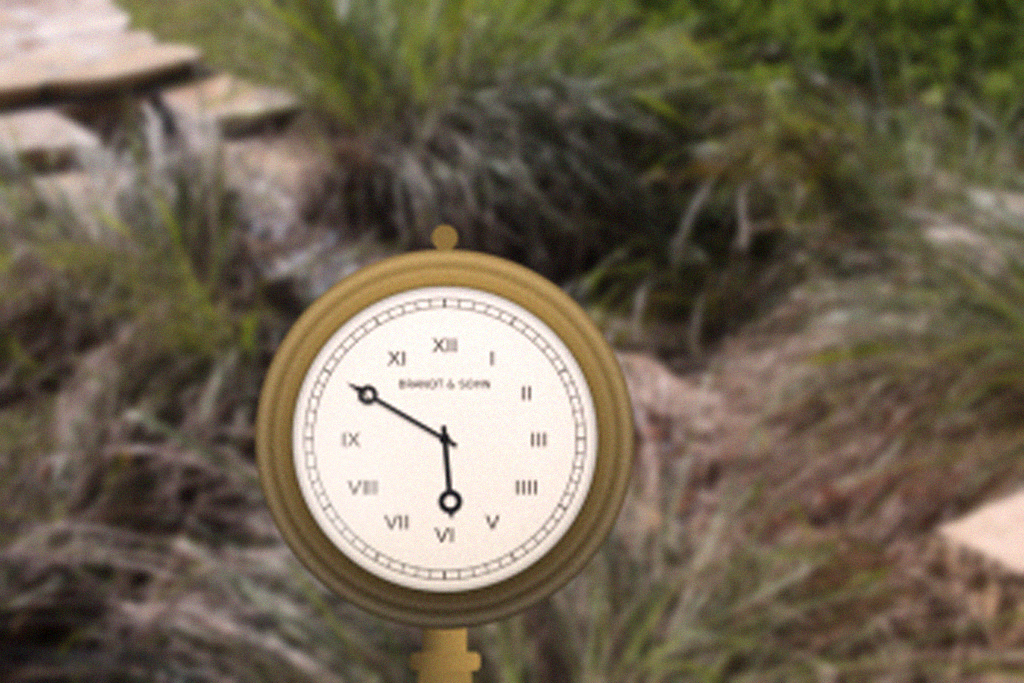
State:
5h50
